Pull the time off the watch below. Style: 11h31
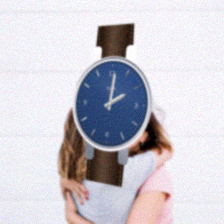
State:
2h01
